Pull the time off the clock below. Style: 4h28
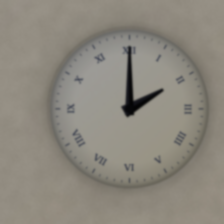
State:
2h00
